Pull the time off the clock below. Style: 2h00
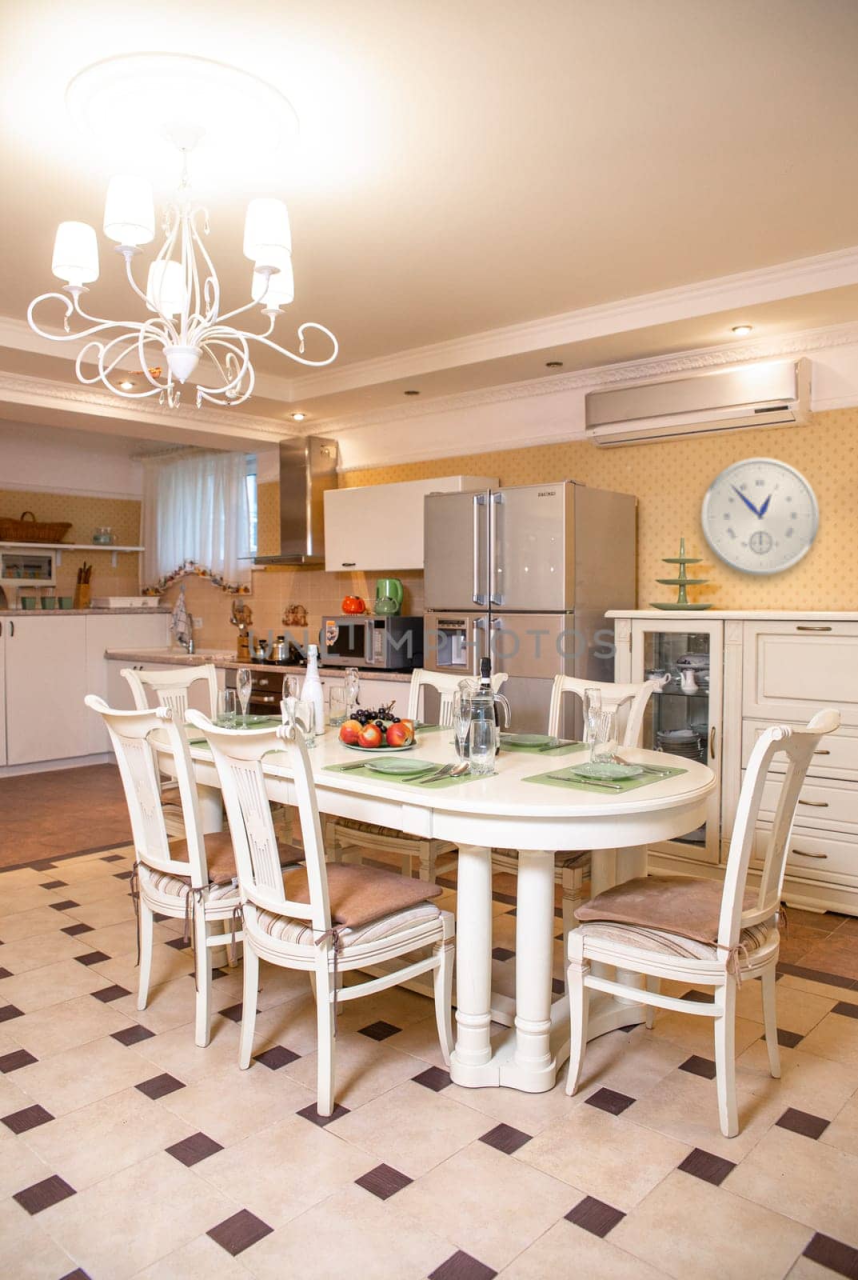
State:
12h53
